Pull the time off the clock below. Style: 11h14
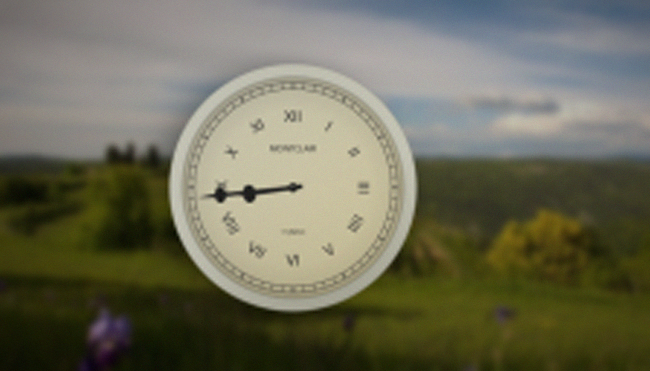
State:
8h44
